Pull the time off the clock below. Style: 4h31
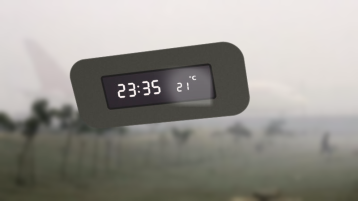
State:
23h35
